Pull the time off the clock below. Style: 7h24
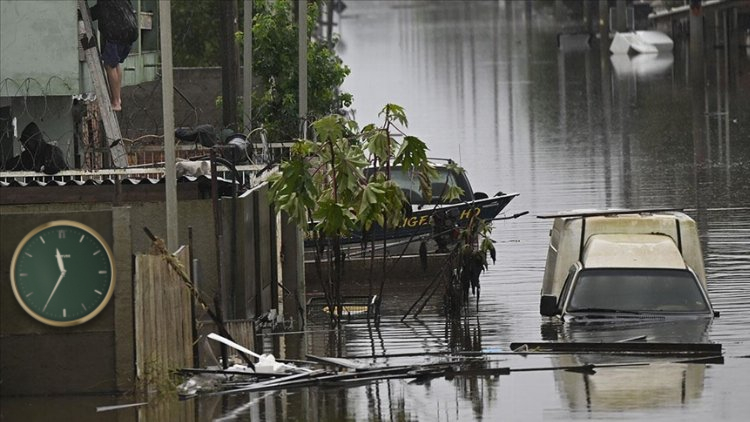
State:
11h35
